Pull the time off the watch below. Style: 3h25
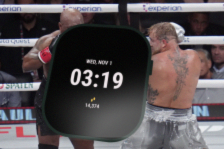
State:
3h19
